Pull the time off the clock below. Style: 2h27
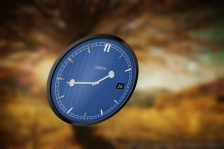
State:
1h44
